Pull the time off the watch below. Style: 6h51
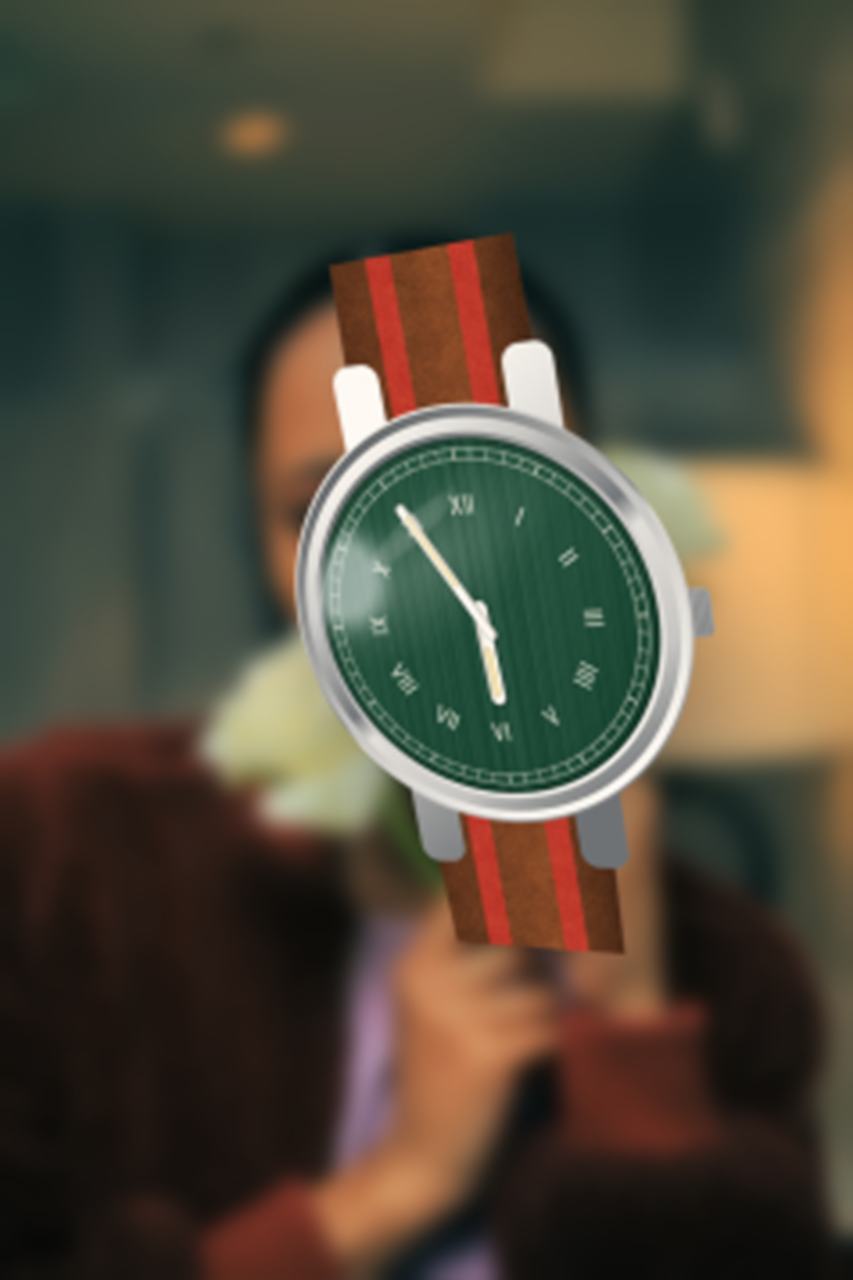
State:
5h55
